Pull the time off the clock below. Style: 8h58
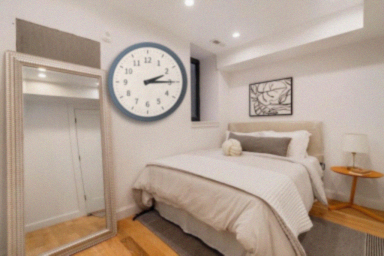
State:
2h15
